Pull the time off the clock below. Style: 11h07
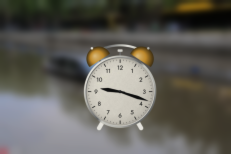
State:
9h18
